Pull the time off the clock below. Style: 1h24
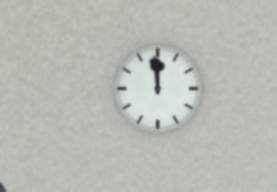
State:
11h59
